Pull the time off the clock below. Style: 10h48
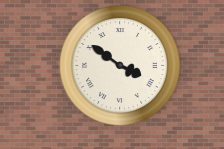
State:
3h51
